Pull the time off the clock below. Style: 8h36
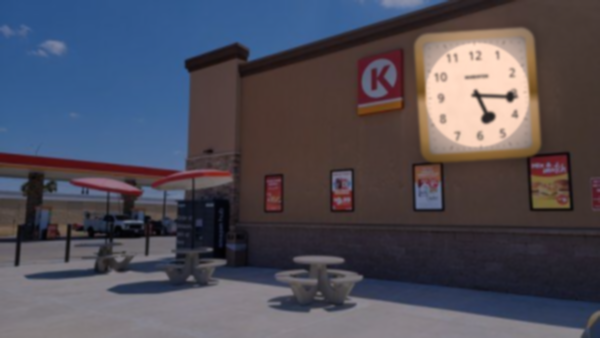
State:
5h16
